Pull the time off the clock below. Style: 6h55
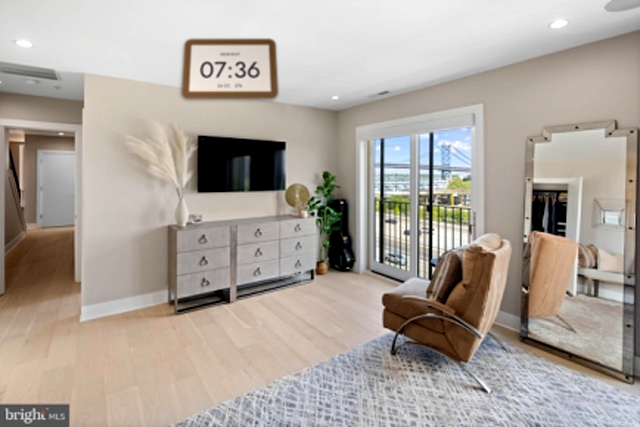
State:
7h36
